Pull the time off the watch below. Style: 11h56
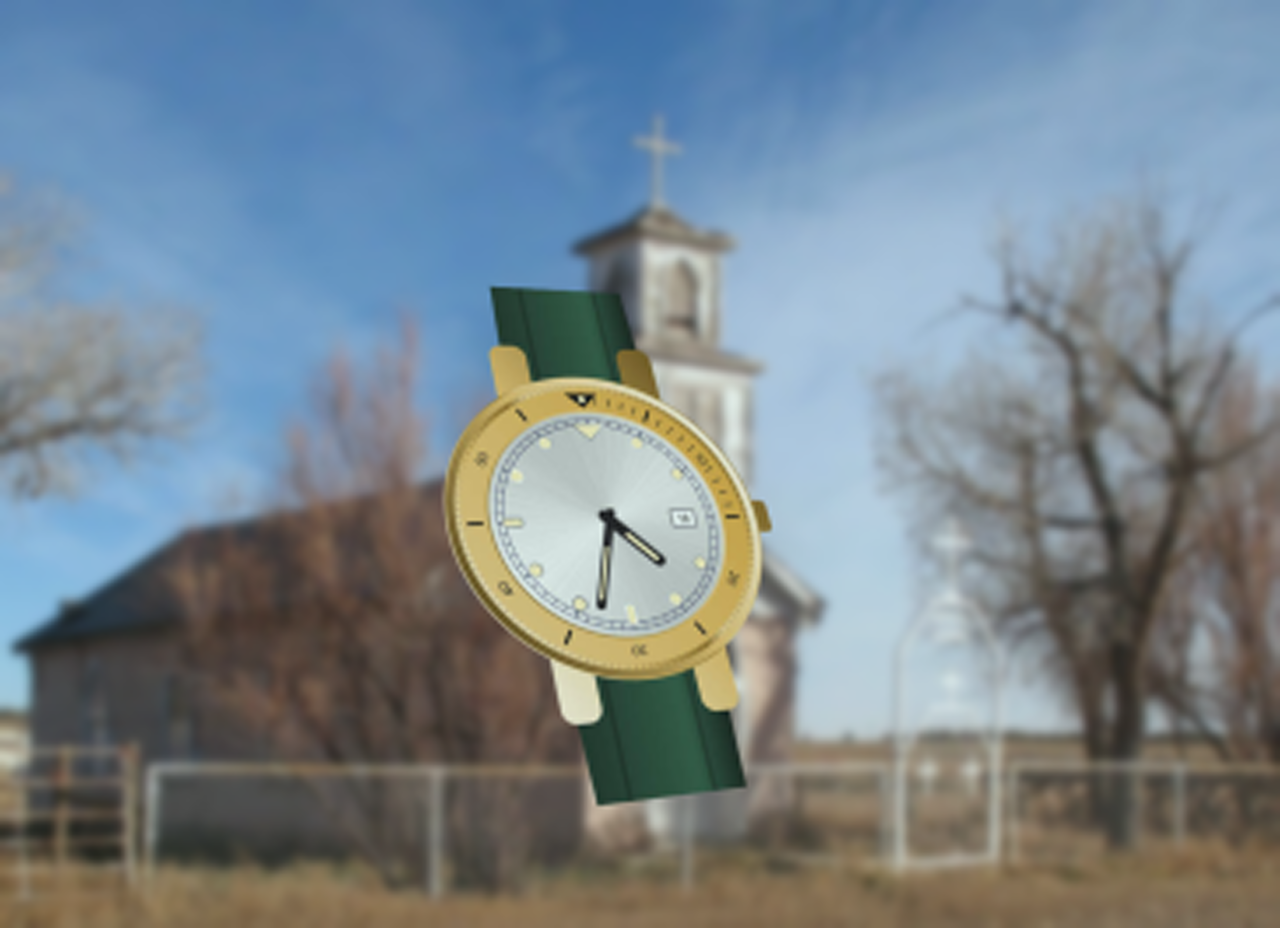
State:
4h33
